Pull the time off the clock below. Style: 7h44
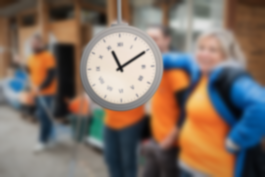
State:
11h10
